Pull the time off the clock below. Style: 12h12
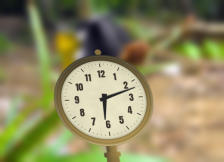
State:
6h12
